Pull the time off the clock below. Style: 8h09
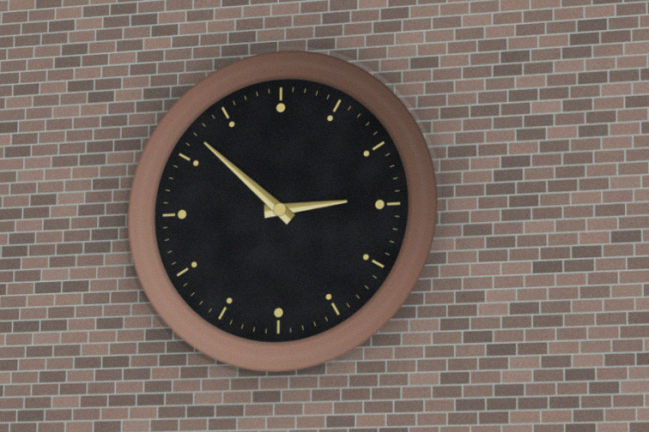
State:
2h52
